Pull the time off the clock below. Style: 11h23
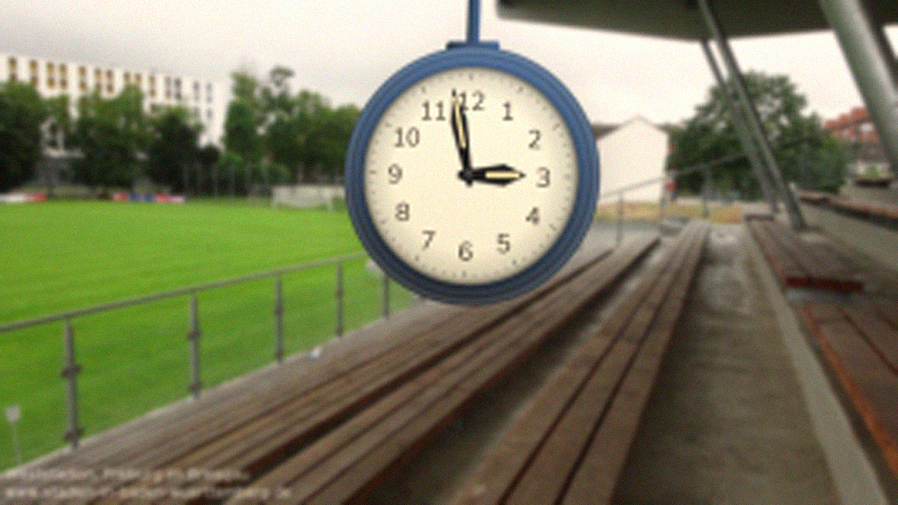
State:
2h58
